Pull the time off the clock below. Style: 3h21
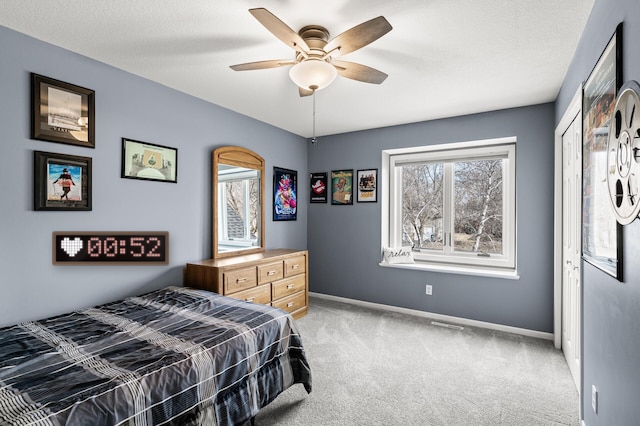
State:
0h52
